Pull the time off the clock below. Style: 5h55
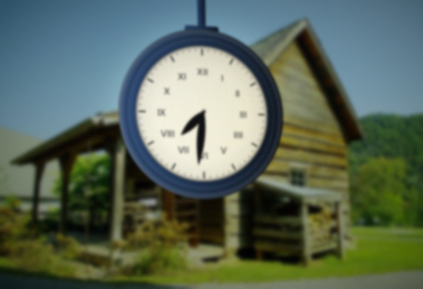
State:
7h31
